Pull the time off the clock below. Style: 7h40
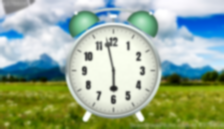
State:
5h58
